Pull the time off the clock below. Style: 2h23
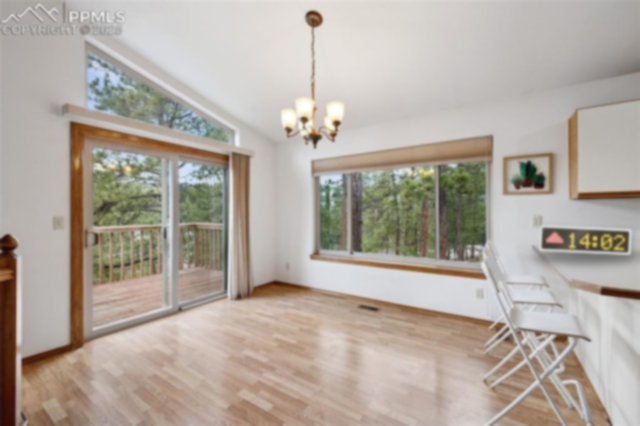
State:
14h02
